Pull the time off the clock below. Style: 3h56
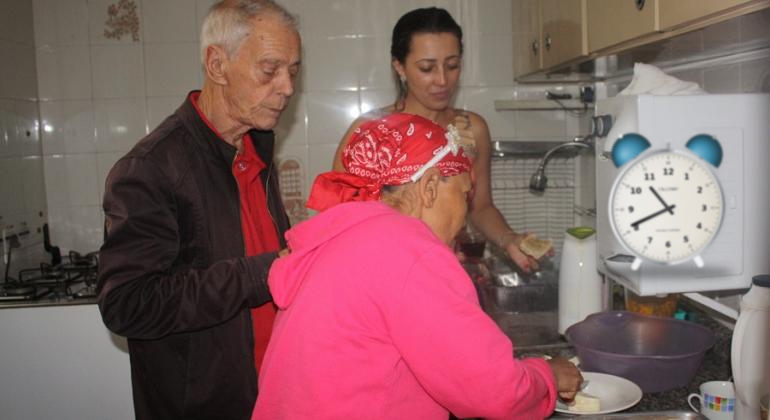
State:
10h41
